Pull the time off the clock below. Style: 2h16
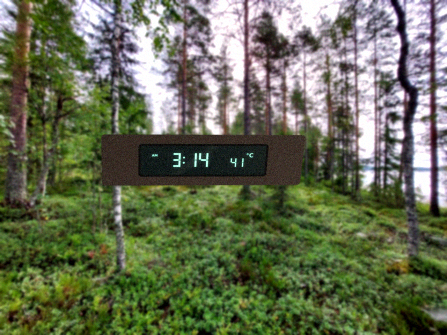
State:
3h14
